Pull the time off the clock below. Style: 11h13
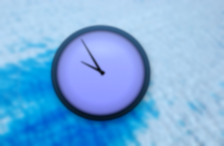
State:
9h55
